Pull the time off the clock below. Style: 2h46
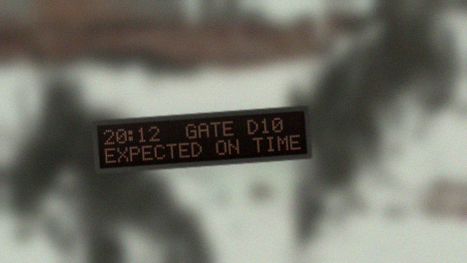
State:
20h12
